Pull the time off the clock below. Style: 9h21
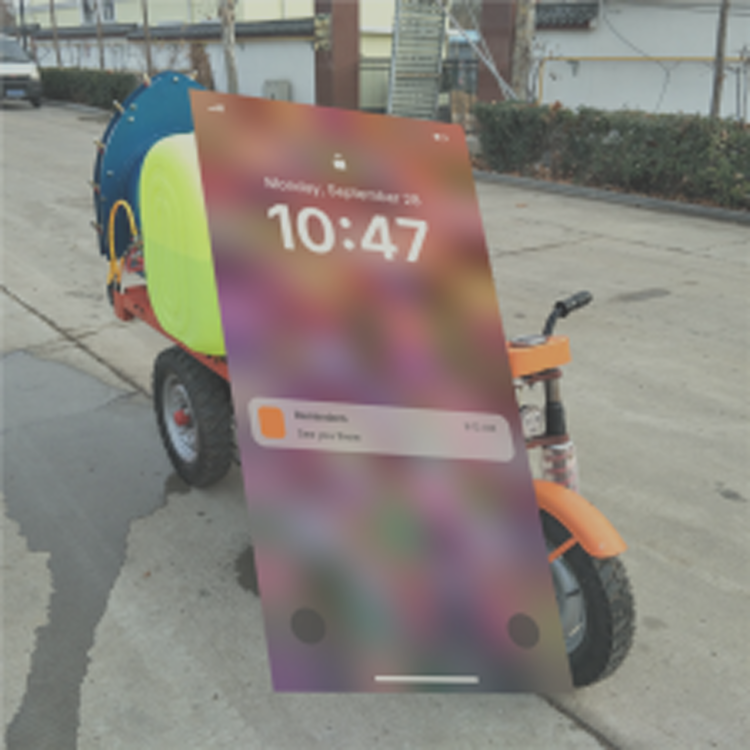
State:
10h47
